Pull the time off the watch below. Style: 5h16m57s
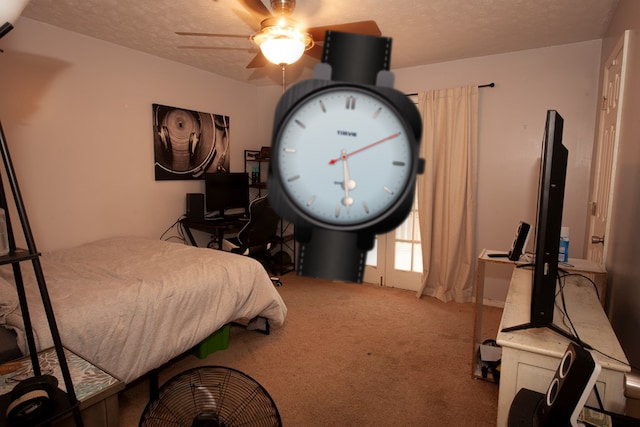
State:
5h28m10s
